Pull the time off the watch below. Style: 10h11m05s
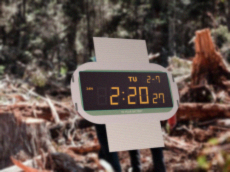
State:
2h20m27s
